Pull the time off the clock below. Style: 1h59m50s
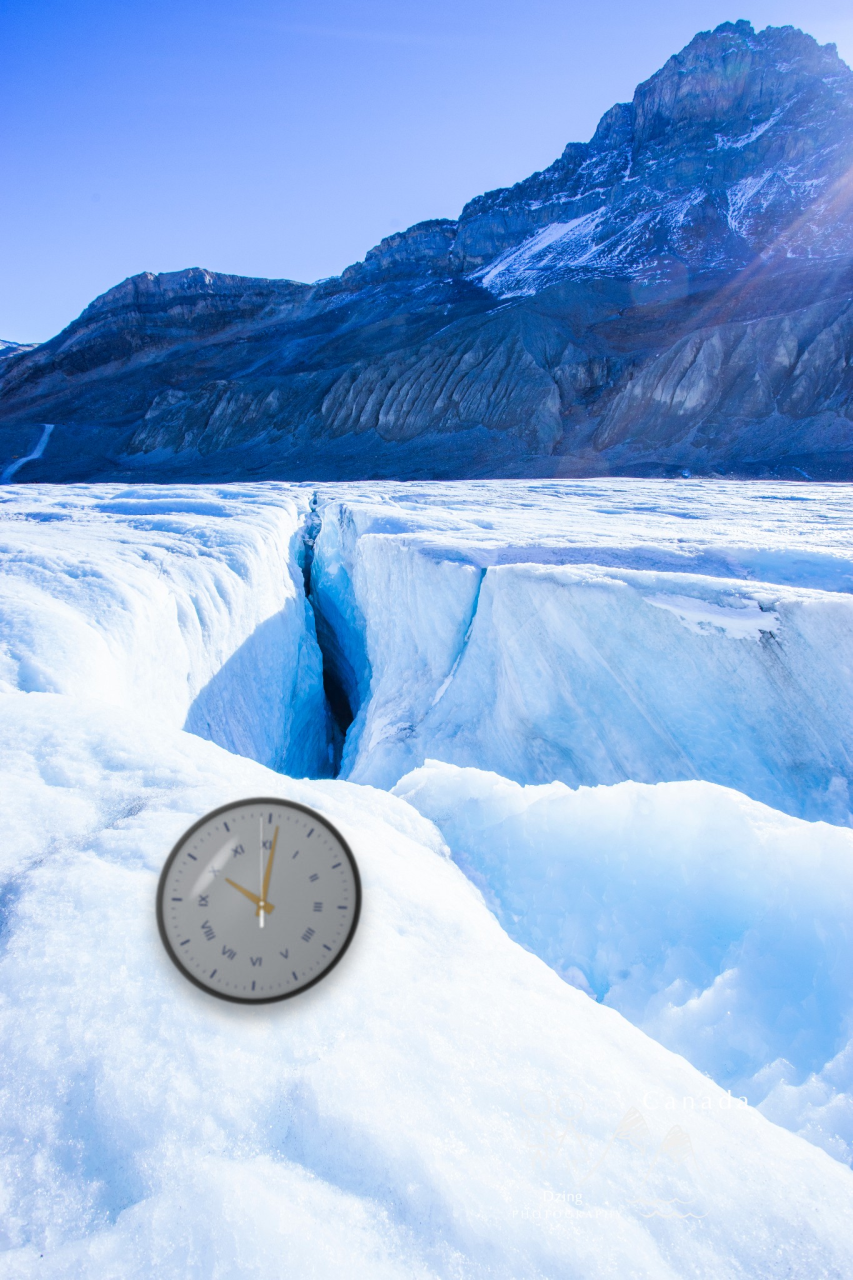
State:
10h00m59s
